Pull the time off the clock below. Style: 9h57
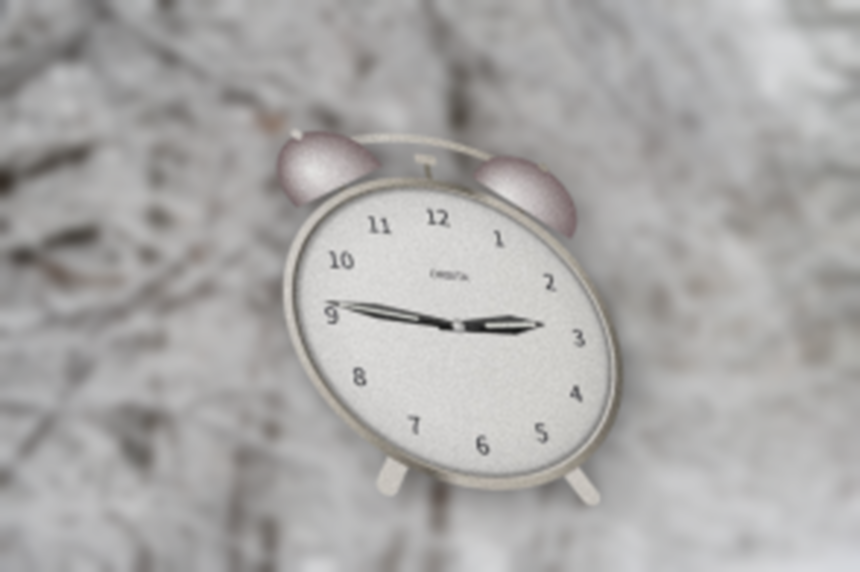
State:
2h46
